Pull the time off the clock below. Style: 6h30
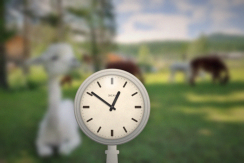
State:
12h51
